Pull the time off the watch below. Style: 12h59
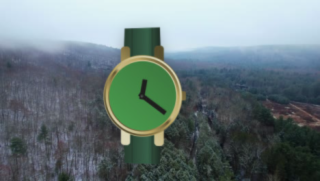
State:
12h21
